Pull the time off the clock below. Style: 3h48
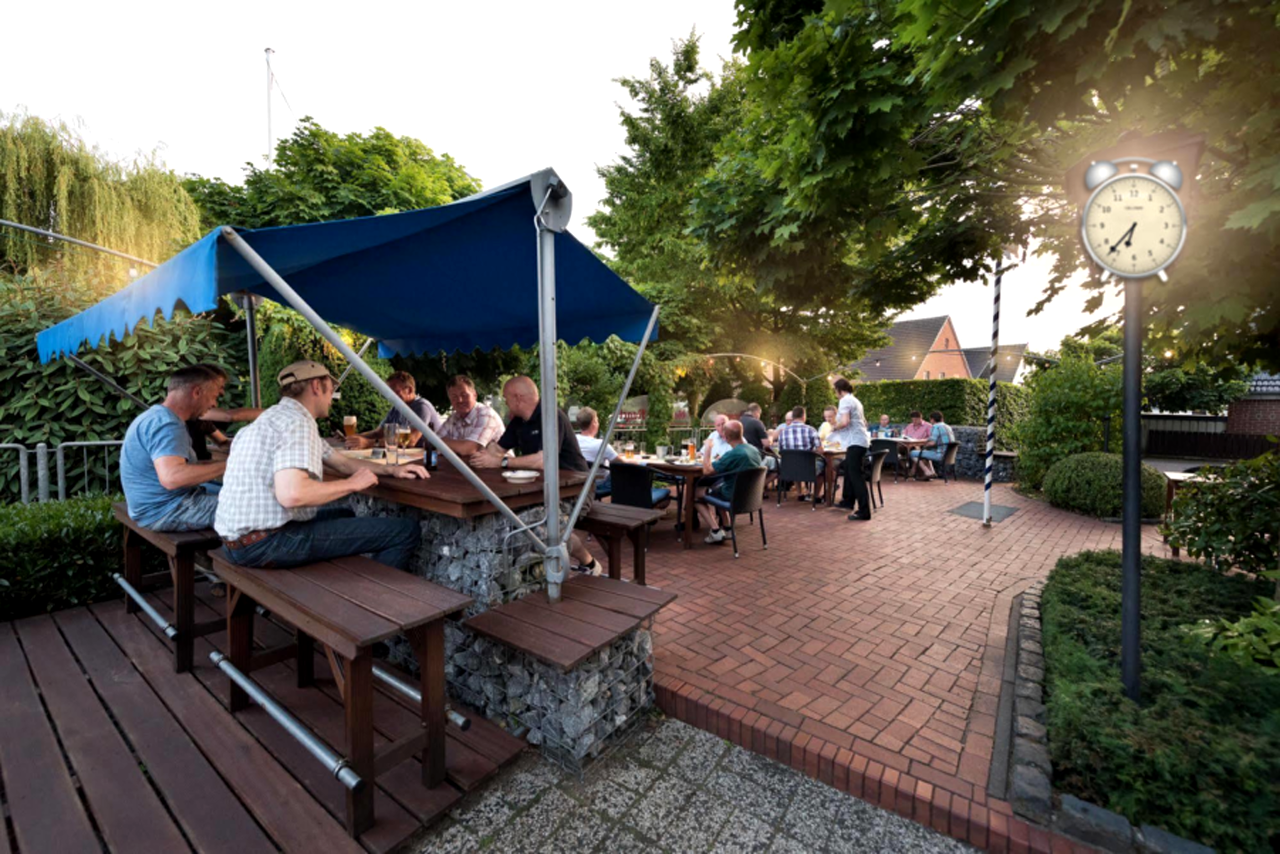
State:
6h37
